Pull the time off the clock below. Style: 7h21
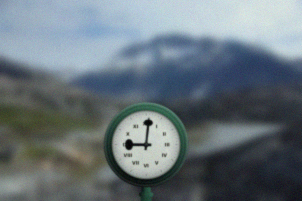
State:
9h01
